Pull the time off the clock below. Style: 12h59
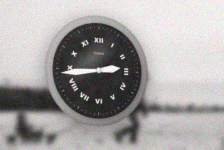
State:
2h44
